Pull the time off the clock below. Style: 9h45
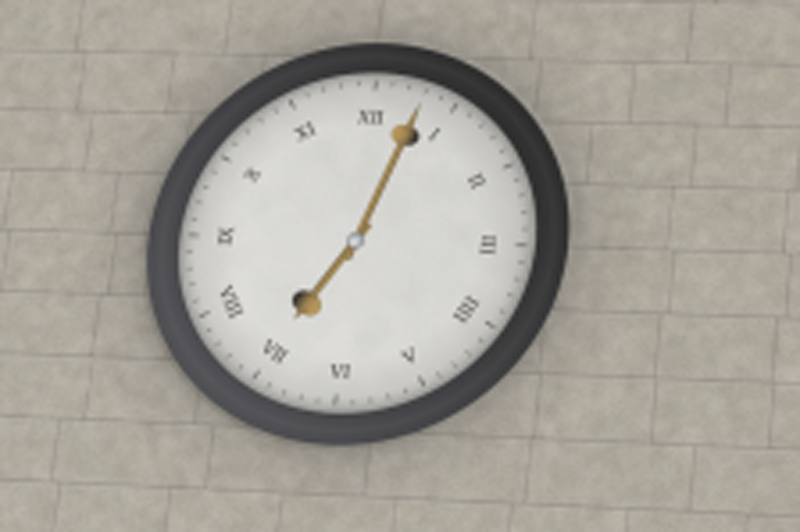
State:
7h03
